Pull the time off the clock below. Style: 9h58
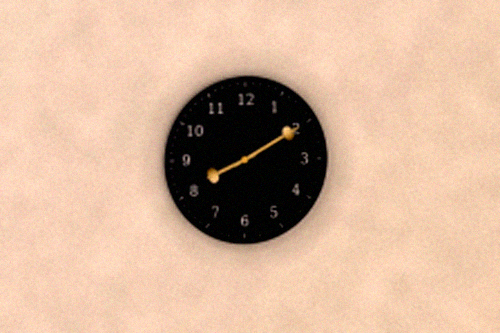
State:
8h10
